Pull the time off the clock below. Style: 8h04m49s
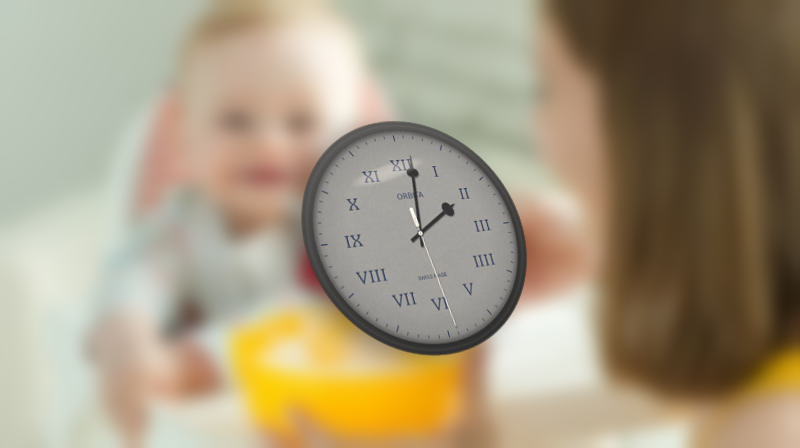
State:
2h01m29s
